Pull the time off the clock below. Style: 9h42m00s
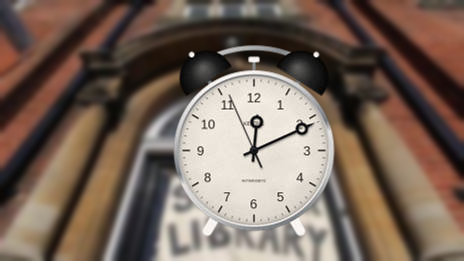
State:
12h10m56s
